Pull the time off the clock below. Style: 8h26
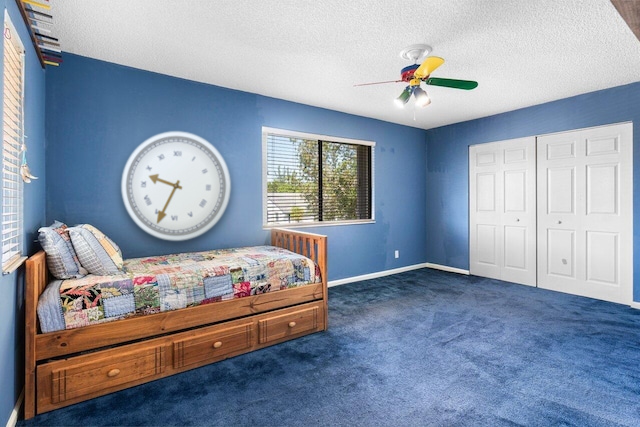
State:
9h34
